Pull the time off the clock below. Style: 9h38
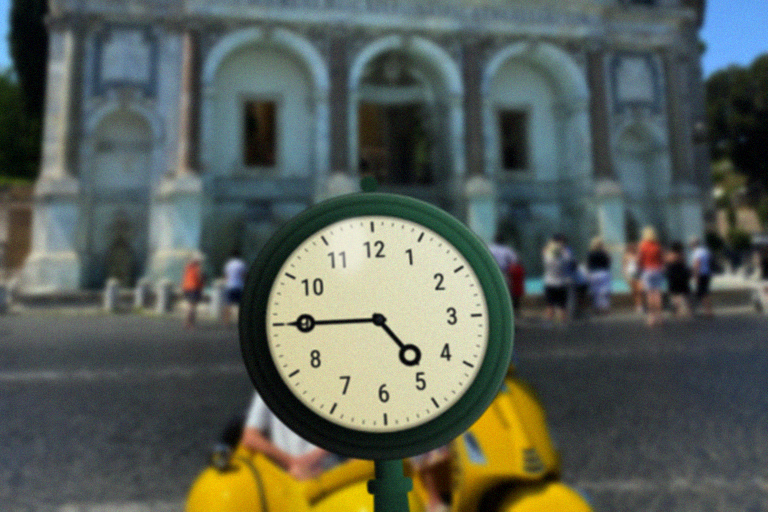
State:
4h45
